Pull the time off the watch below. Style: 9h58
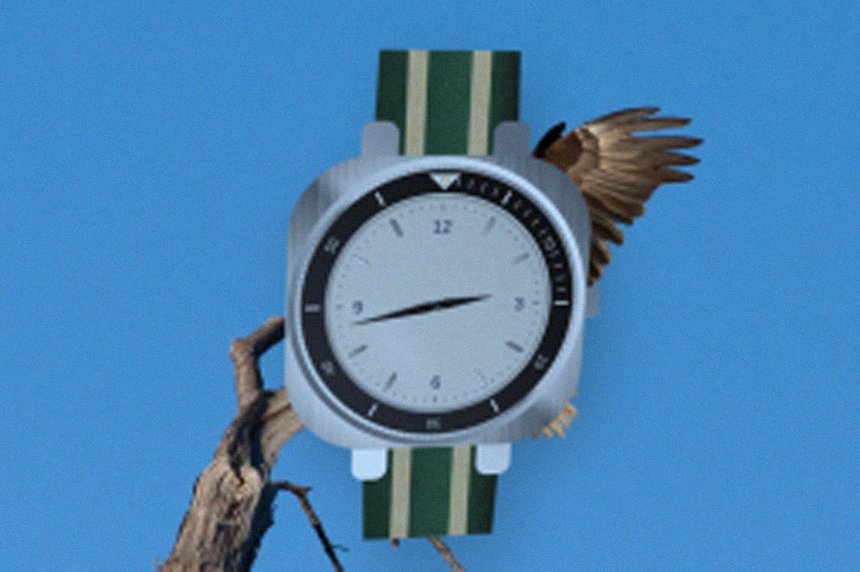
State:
2h43
